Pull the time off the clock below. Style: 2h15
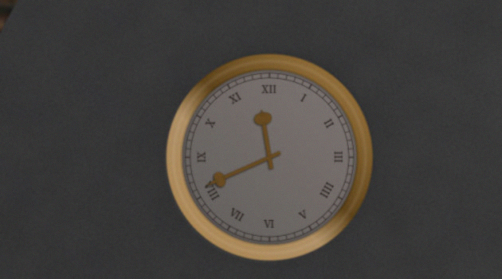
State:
11h41
